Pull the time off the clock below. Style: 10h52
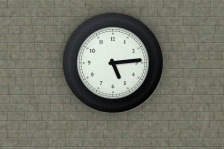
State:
5h14
